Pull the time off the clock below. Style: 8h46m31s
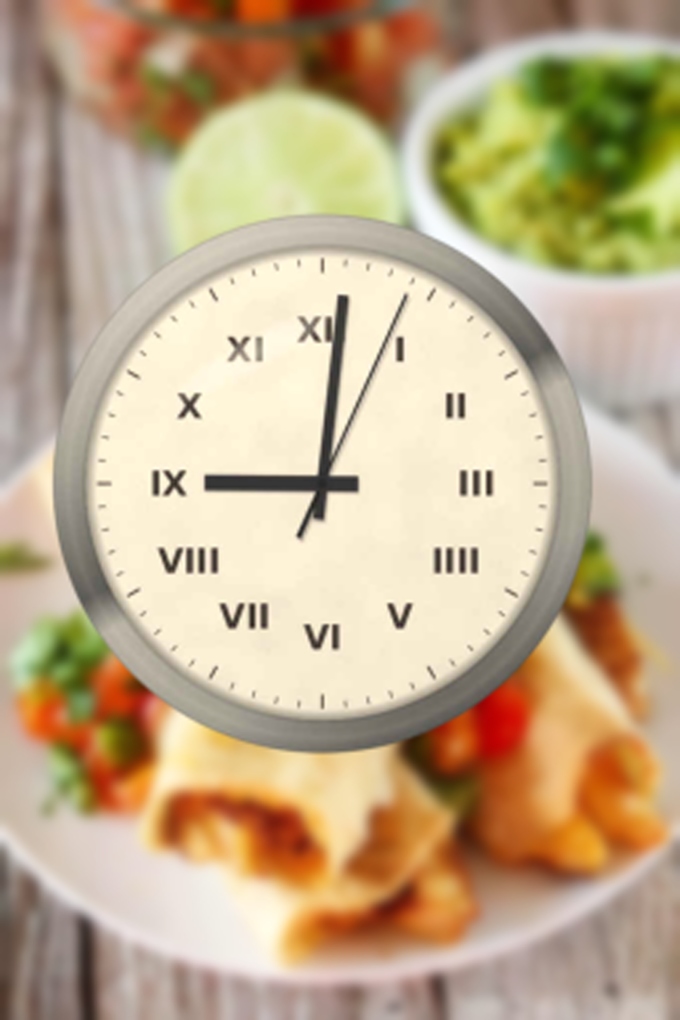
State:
9h01m04s
